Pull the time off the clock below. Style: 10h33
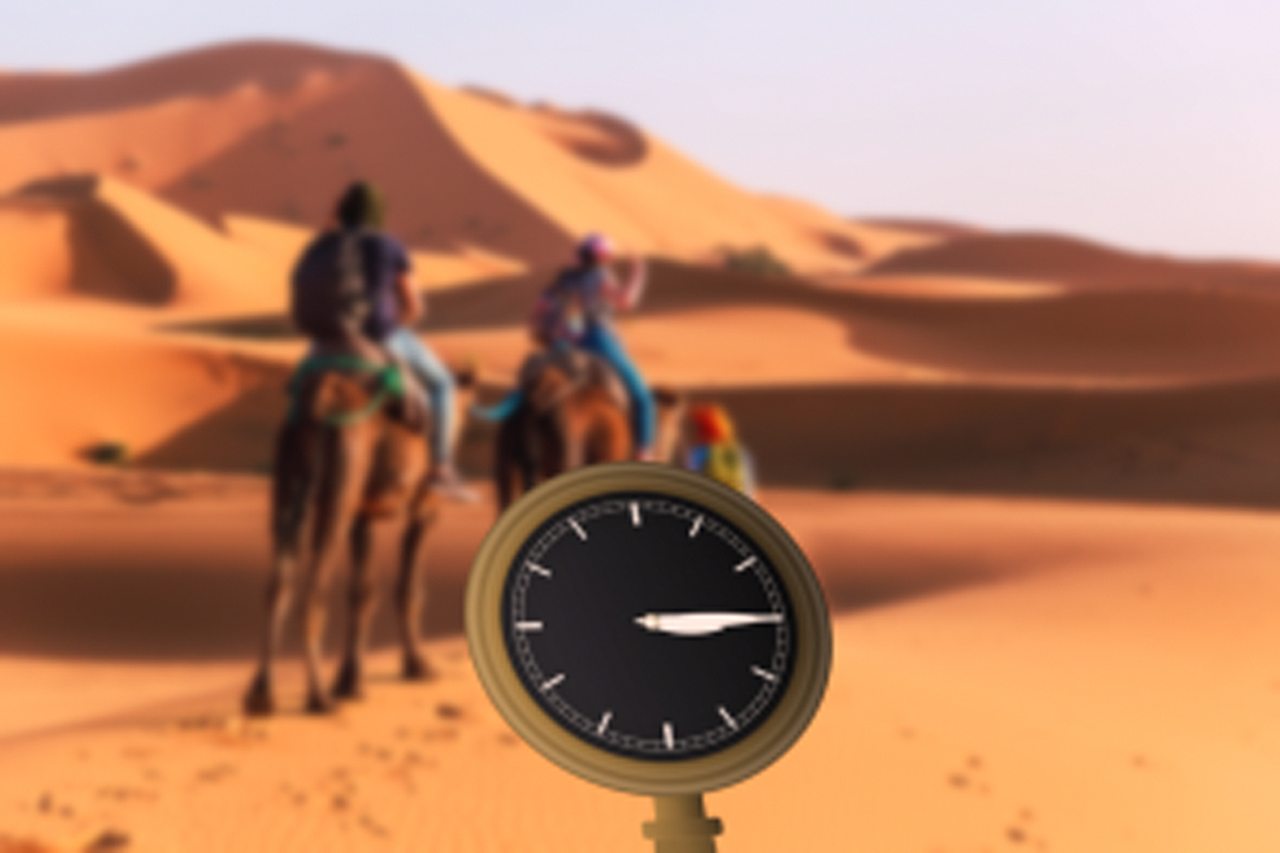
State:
3h15
